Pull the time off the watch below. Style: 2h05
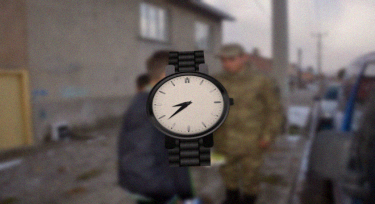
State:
8h38
